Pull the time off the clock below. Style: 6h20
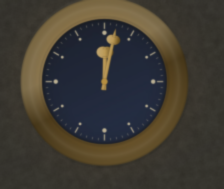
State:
12h02
